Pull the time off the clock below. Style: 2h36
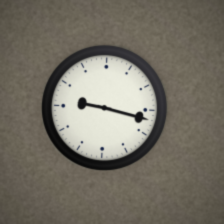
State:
9h17
